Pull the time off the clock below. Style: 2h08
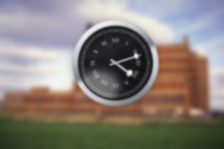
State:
4h12
